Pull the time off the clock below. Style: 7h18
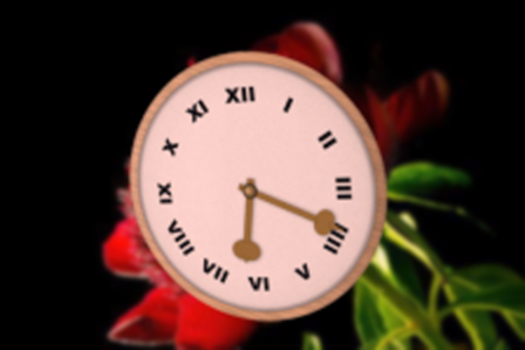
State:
6h19
